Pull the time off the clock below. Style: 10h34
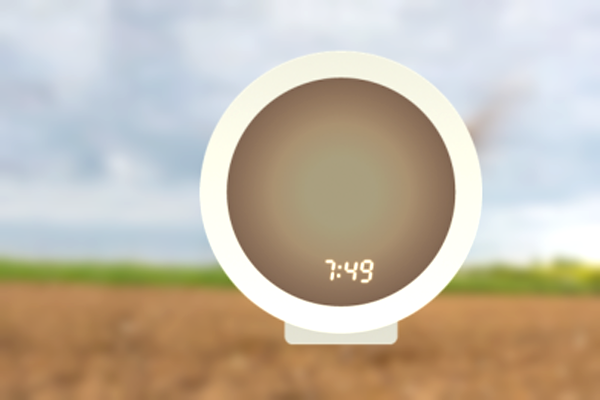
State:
7h49
